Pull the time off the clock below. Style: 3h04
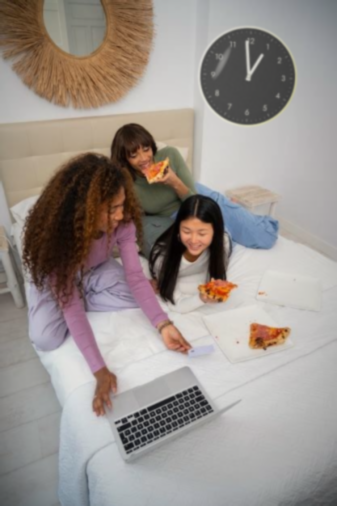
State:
12h59
